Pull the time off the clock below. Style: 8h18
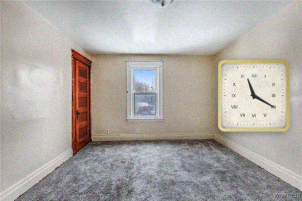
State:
11h20
